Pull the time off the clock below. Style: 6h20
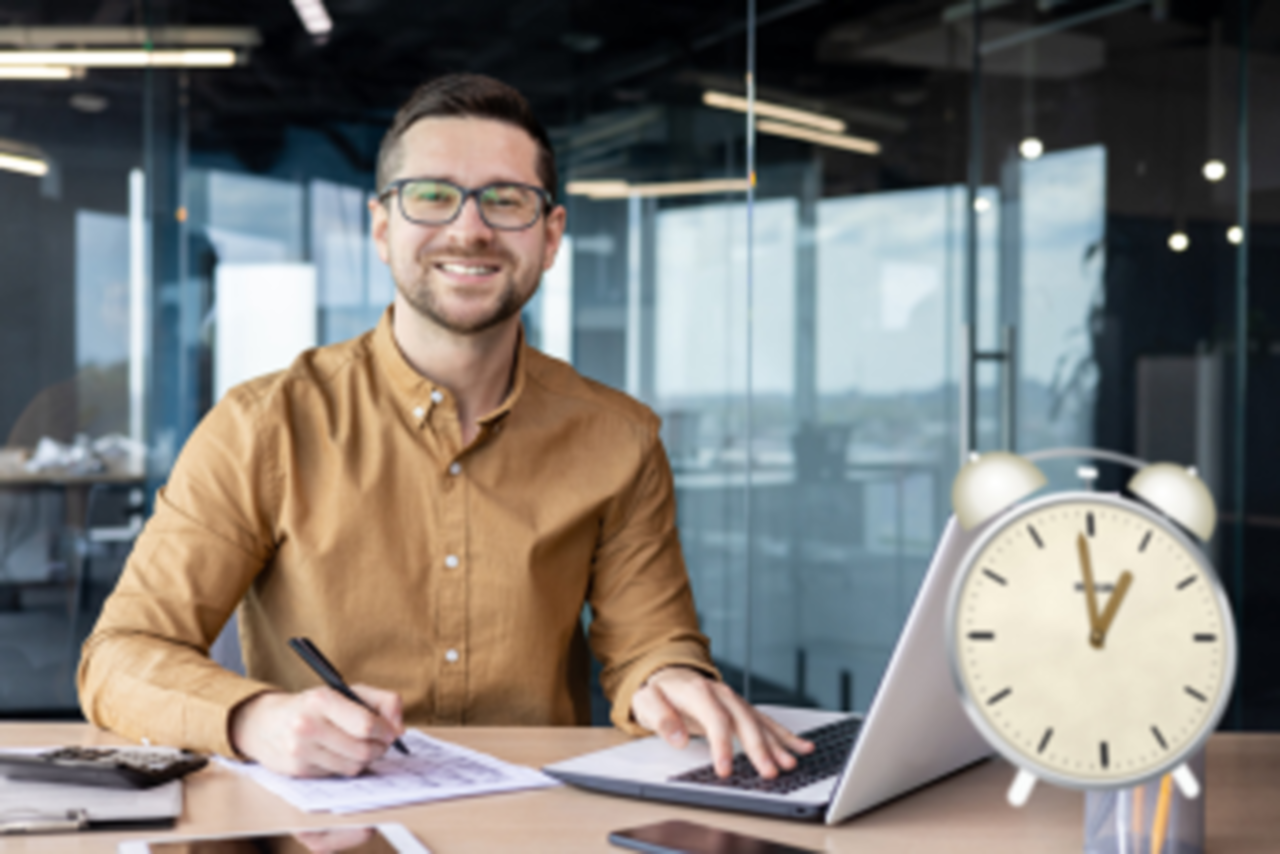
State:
12h59
